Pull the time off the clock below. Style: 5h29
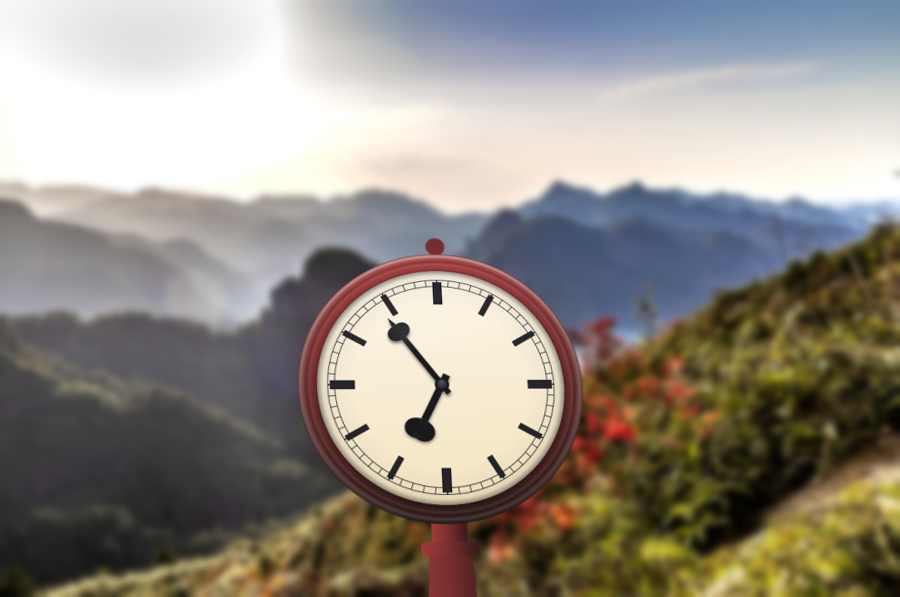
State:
6h54
